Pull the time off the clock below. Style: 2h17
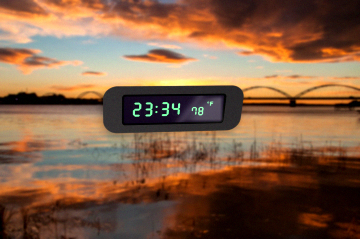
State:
23h34
